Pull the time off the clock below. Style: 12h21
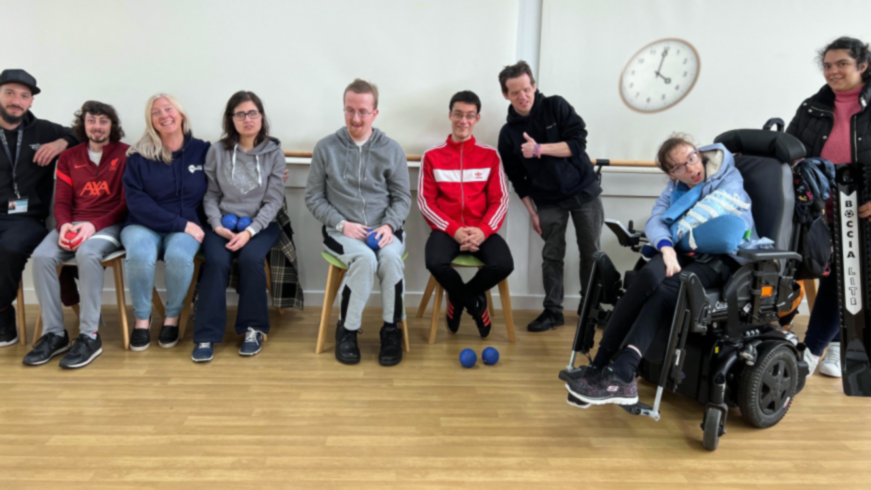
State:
4h00
